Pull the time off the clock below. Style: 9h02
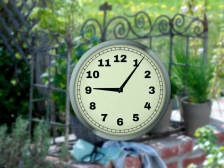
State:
9h06
